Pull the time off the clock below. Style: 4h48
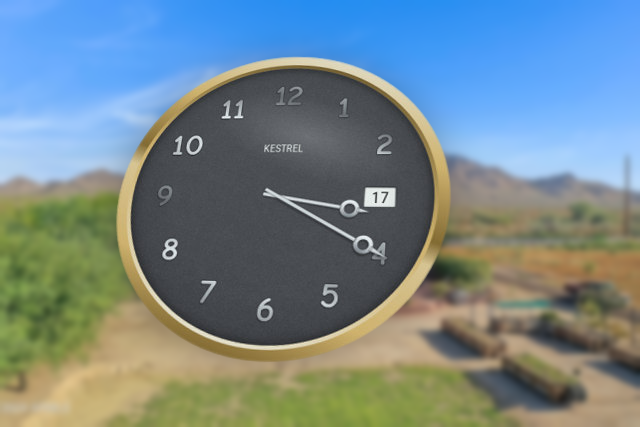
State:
3h20
